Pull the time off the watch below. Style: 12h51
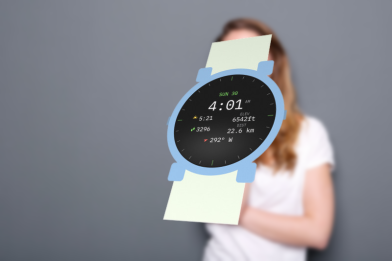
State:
4h01
